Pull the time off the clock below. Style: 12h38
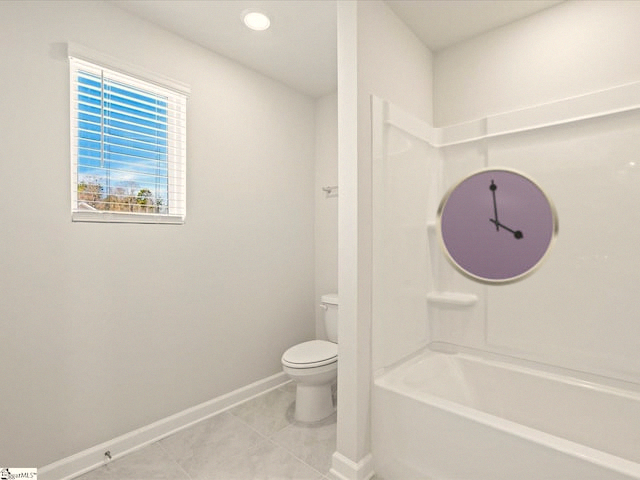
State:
3h59
